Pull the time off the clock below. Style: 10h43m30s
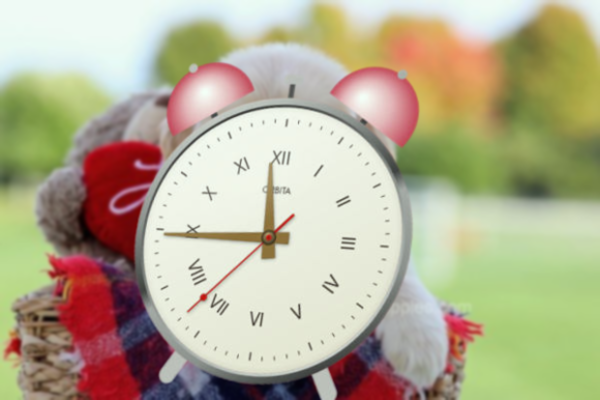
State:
11h44m37s
